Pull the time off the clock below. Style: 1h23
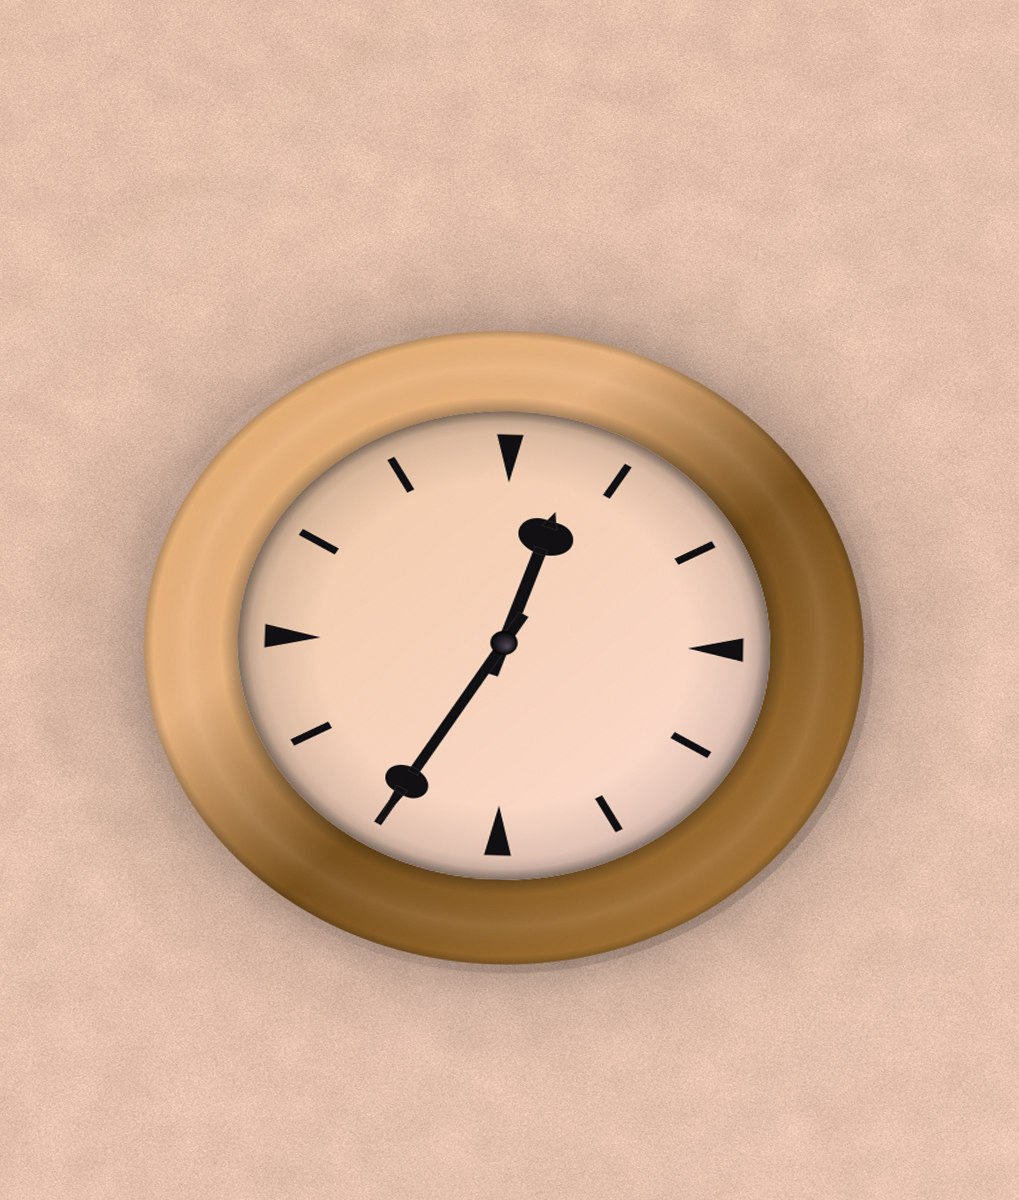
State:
12h35
